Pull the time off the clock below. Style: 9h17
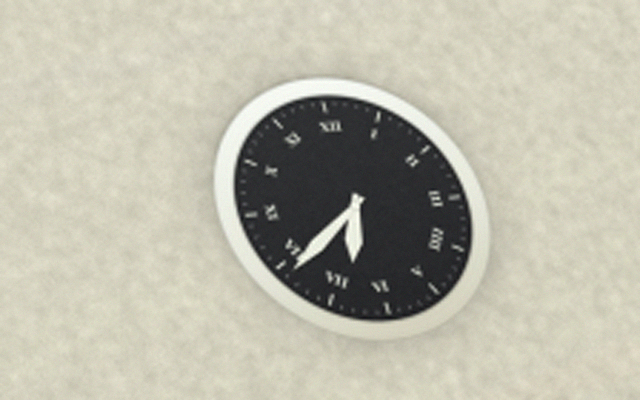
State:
6h39
